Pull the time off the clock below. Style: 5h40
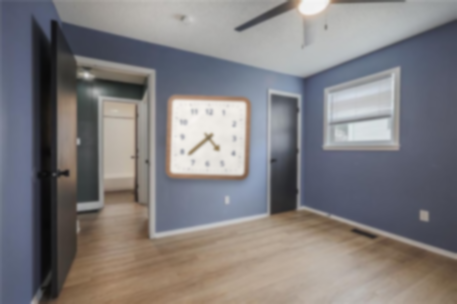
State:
4h38
